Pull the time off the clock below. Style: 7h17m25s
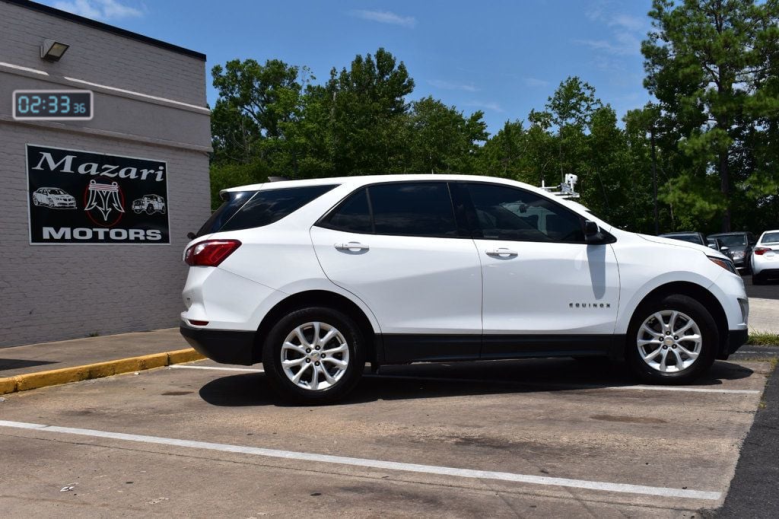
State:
2h33m36s
